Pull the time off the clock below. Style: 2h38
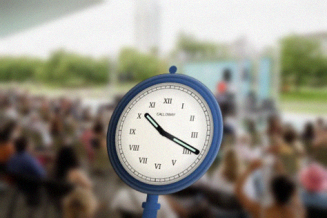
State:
10h19
